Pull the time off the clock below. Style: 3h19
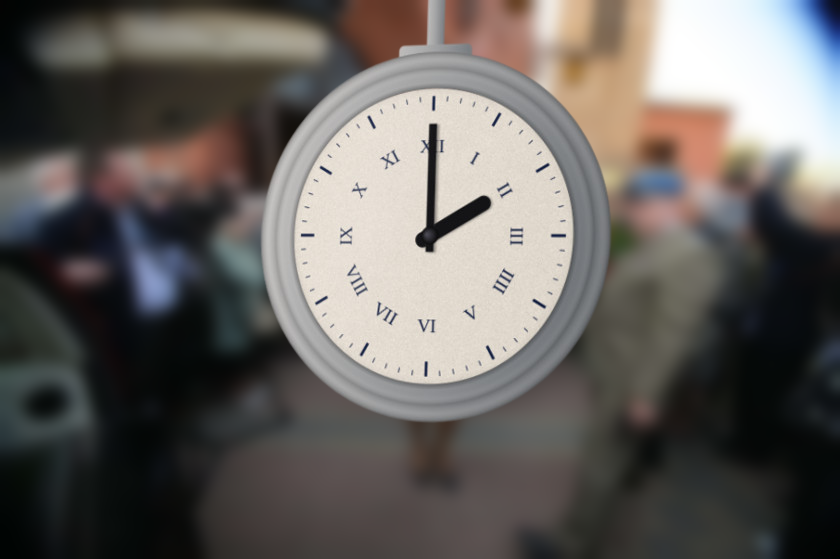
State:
2h00
